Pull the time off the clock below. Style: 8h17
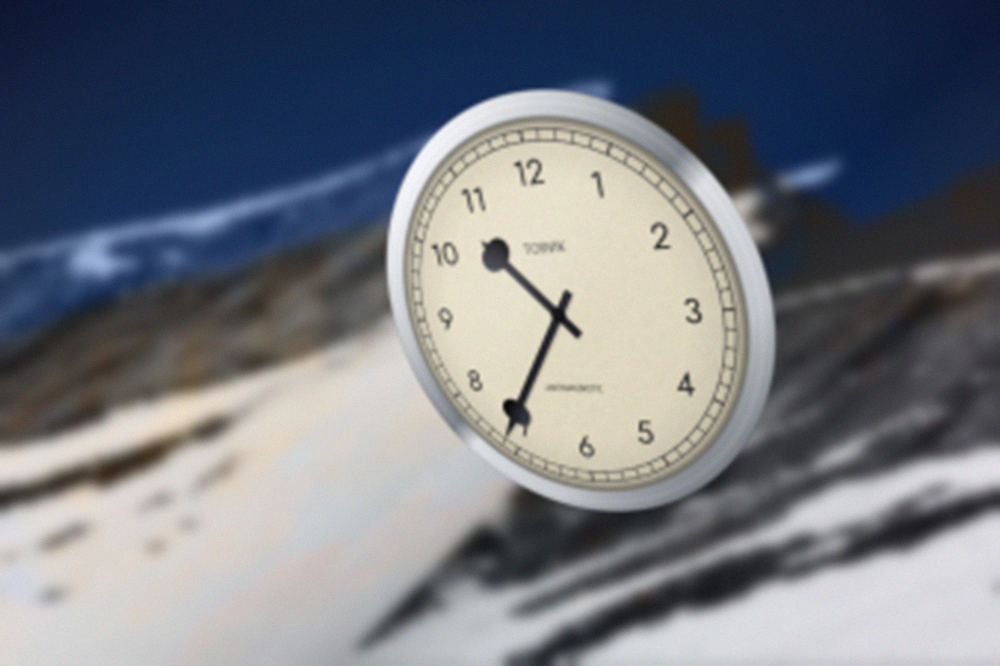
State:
10h36
